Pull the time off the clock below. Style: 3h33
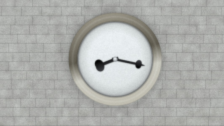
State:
8h17
